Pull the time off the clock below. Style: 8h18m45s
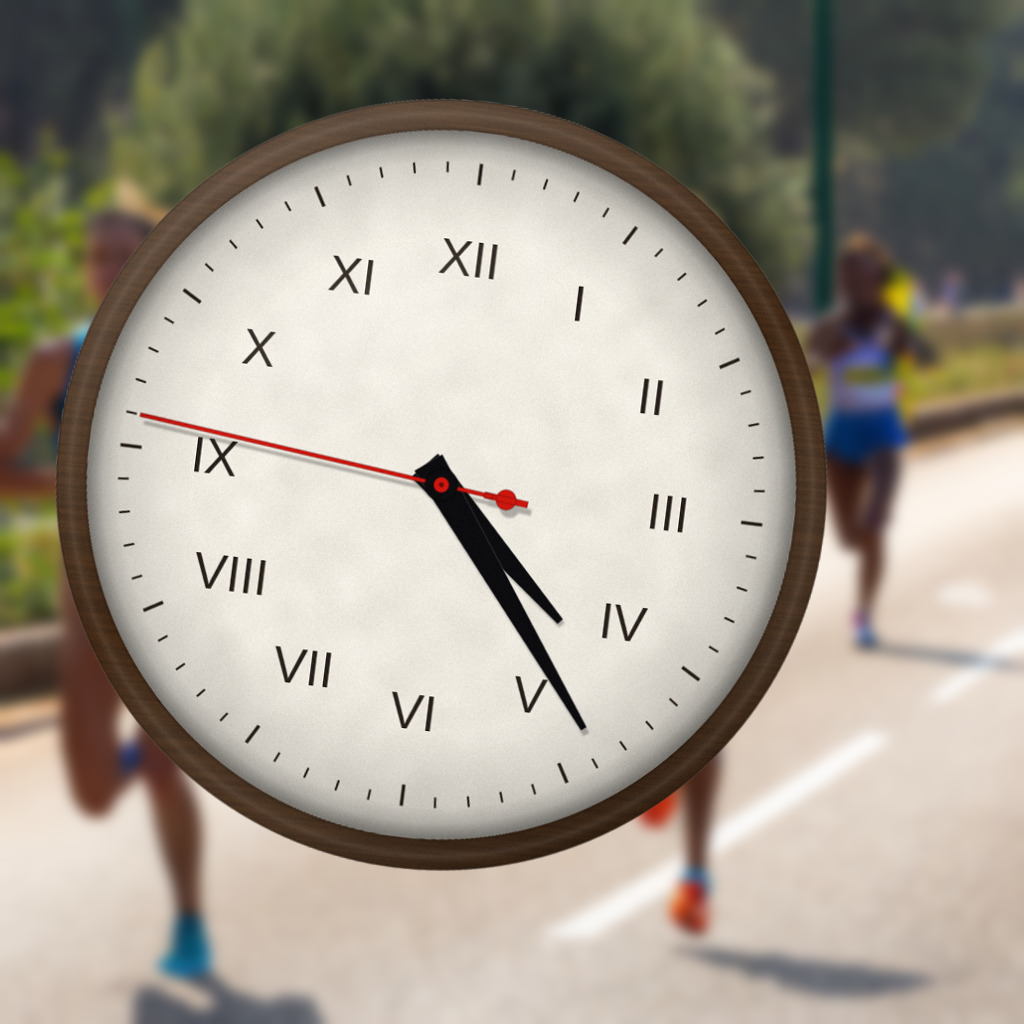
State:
4h23m46s
